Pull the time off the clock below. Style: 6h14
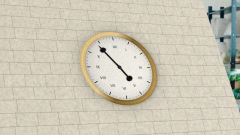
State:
4h54
